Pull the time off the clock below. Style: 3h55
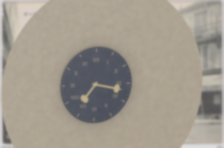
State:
7h17
